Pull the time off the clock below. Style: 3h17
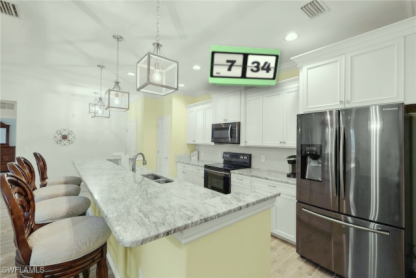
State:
7h34
